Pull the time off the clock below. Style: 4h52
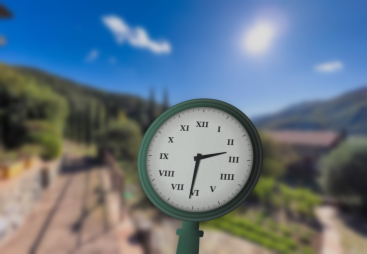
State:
2h31
